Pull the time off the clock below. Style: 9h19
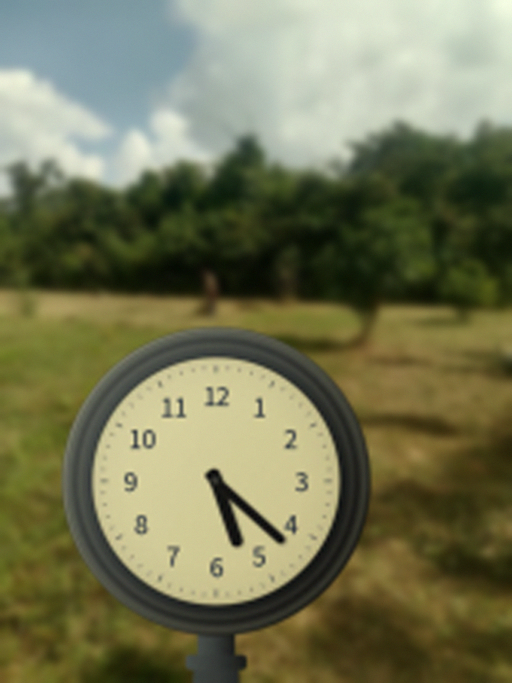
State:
5h22
